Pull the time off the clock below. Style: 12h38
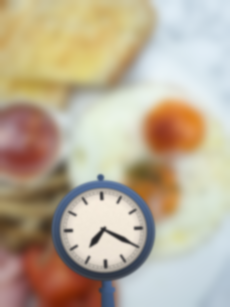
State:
7h20
